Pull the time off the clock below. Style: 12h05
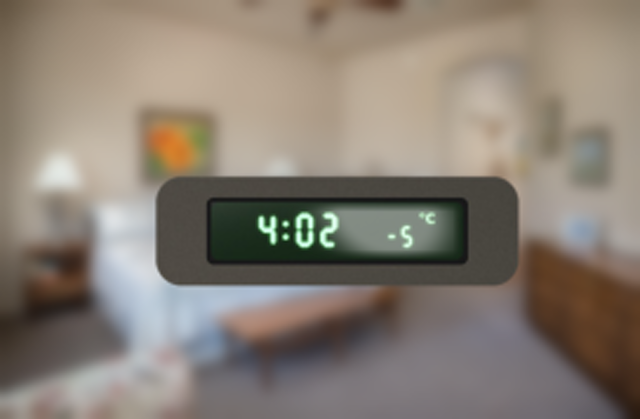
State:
4h02
